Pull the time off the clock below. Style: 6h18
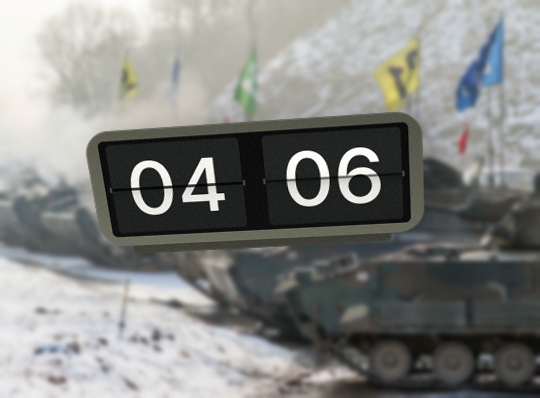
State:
4h06
